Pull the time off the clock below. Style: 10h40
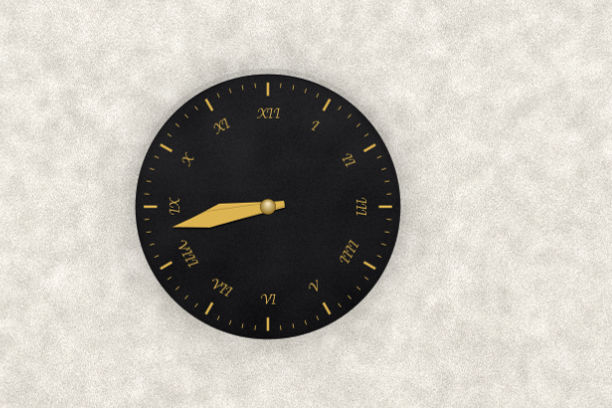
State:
8h43
